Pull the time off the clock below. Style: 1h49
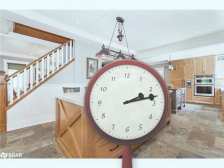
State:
2h13
